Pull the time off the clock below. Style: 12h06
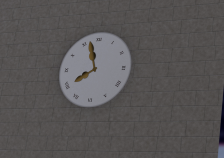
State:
7h57
